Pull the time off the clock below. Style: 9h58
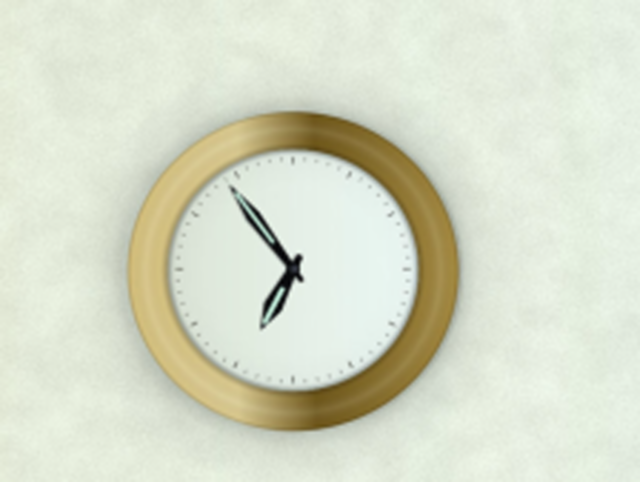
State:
6h54
